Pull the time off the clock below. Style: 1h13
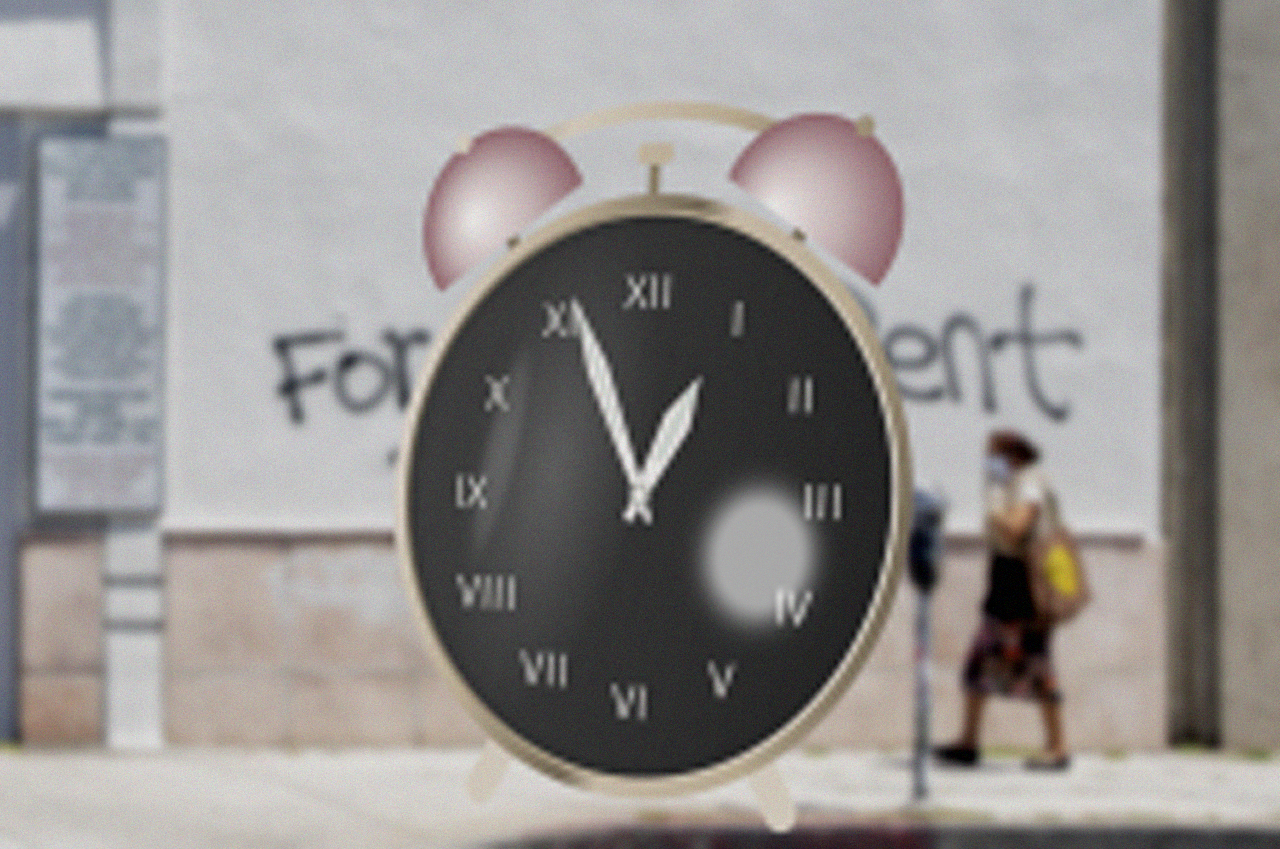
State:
12h56
